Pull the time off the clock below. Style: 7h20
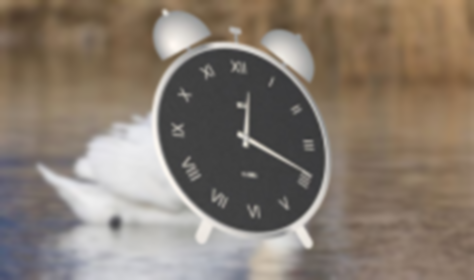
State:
12h19
